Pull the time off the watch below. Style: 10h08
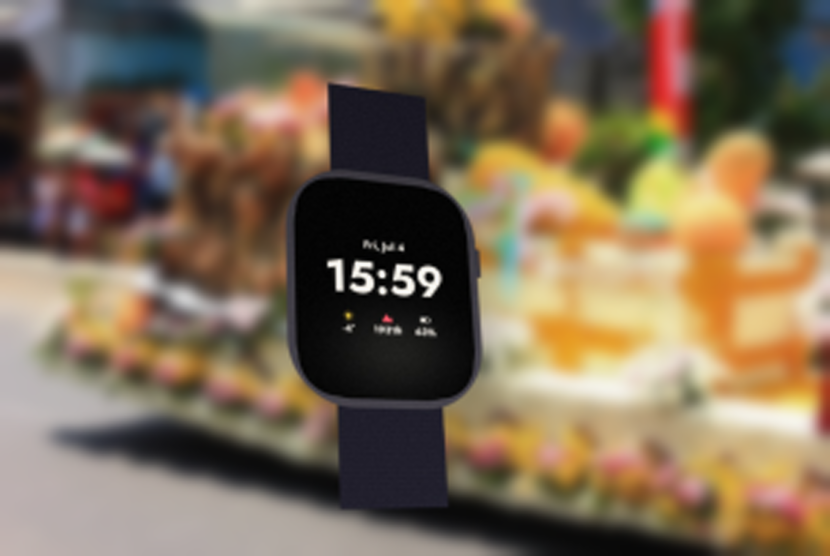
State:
15h59
